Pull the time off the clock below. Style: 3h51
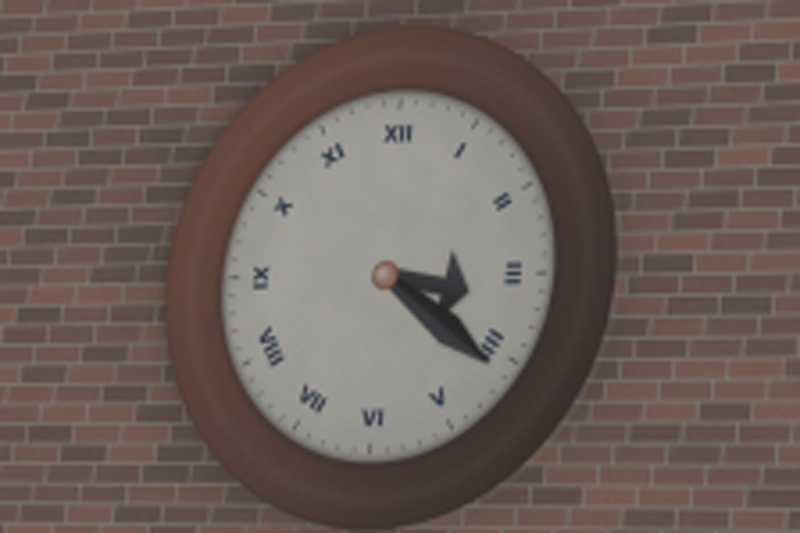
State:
3h21
